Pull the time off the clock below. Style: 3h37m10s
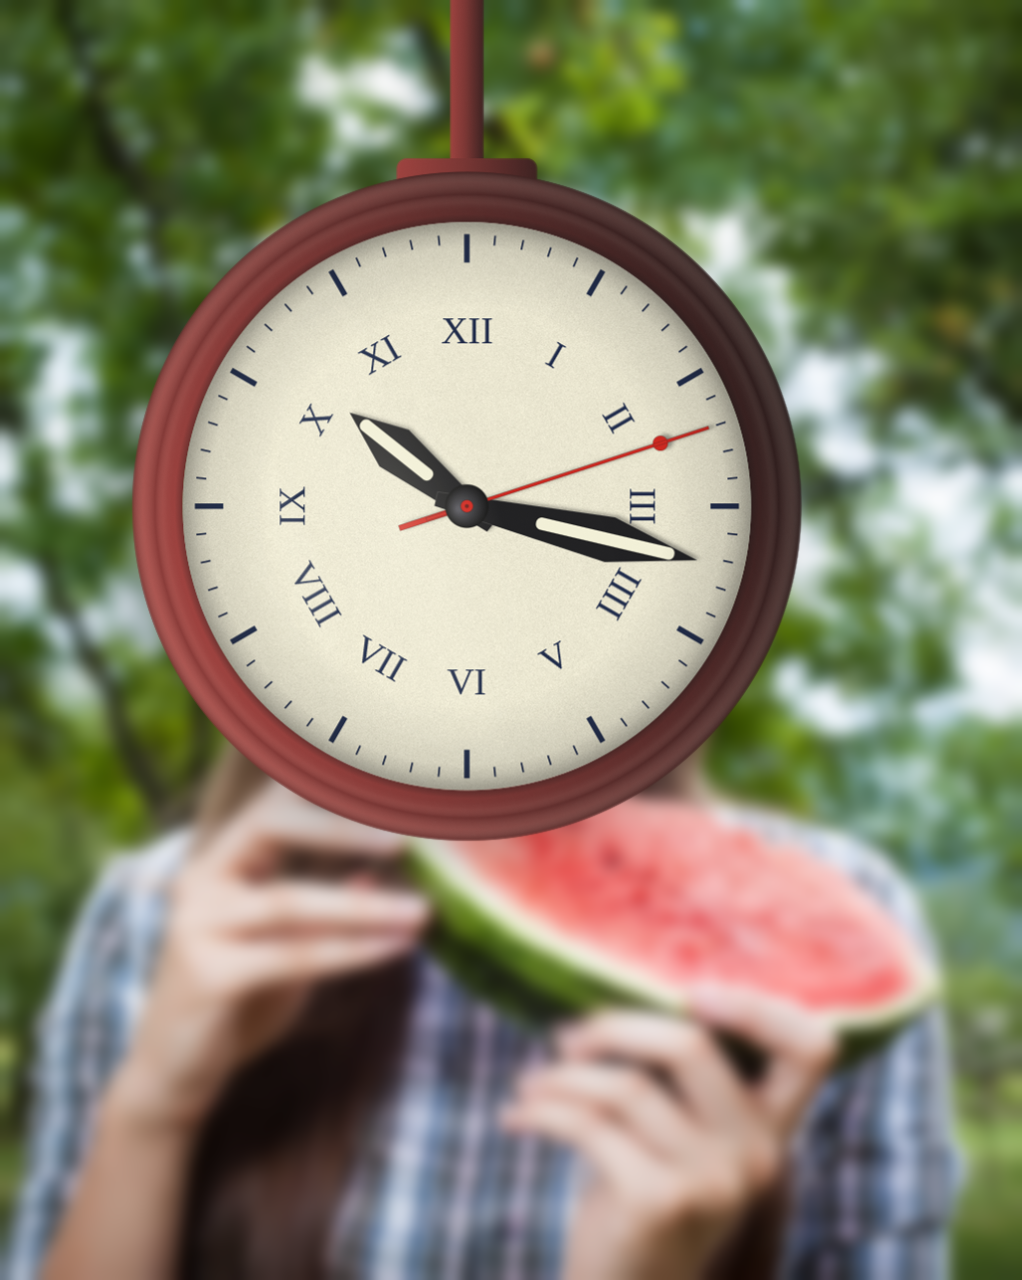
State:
10h17m12s
